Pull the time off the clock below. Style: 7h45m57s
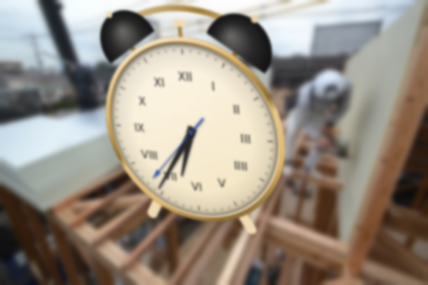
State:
6h35m37s
